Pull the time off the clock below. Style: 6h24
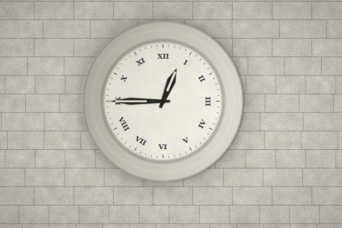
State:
12h45
